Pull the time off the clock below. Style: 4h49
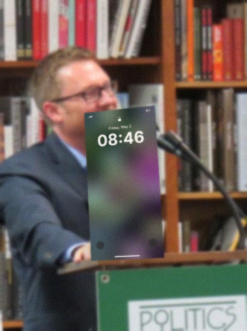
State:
8h46
